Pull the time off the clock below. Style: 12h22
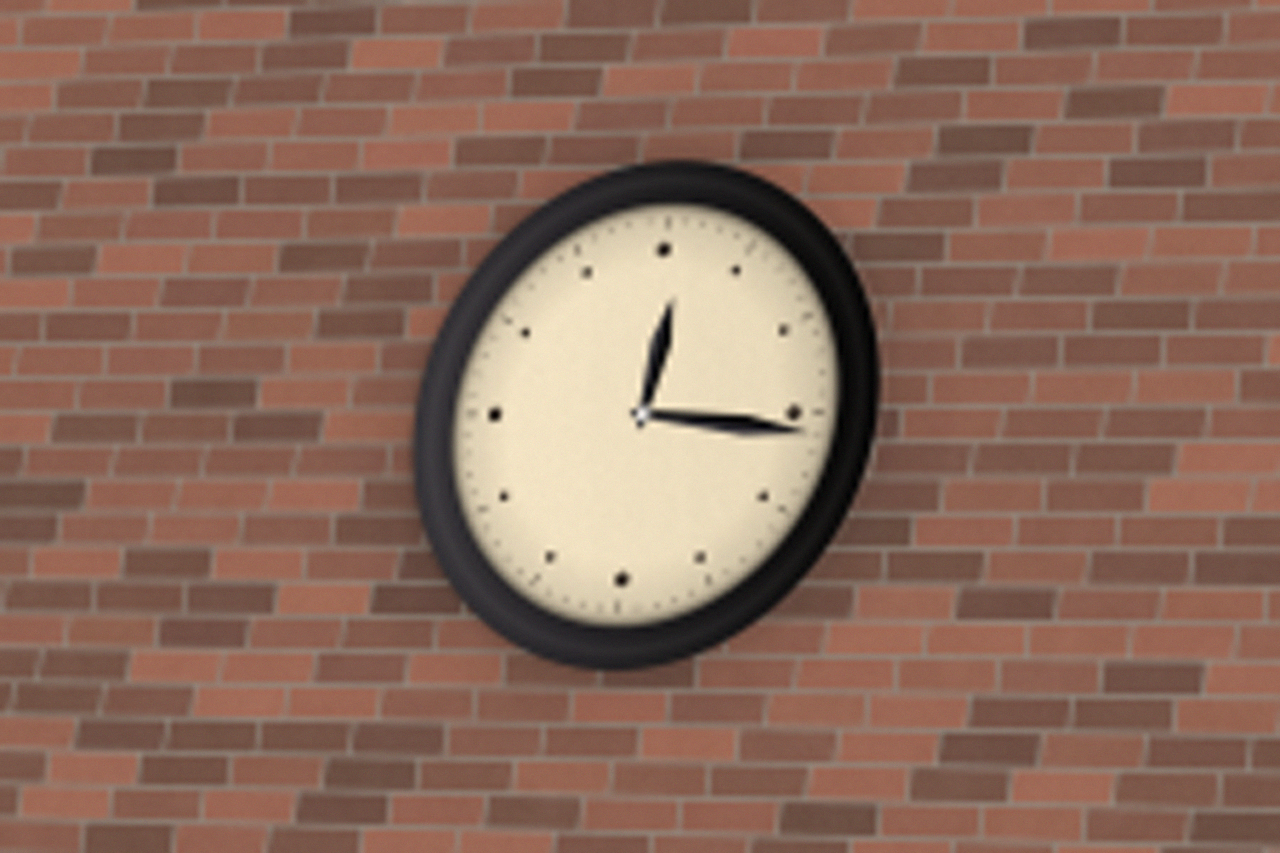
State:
12h16
